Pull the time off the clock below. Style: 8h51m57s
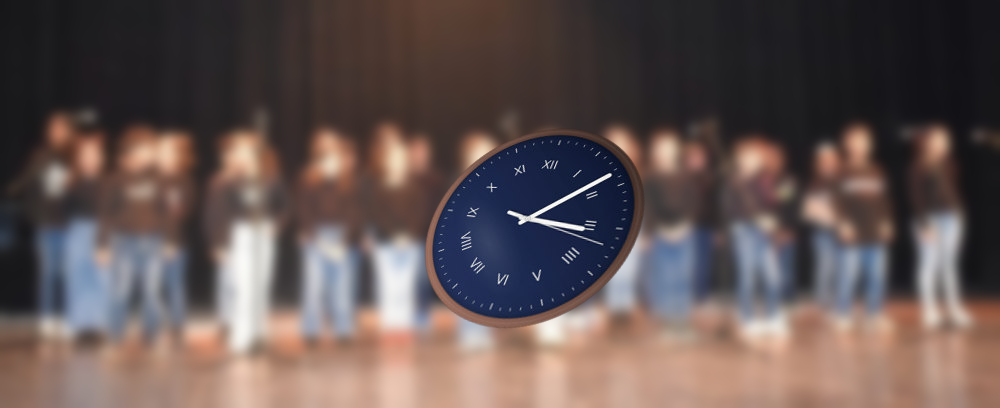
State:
3h08m17s
